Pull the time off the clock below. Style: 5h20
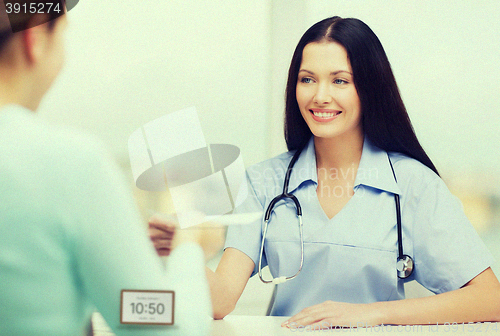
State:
10h50
